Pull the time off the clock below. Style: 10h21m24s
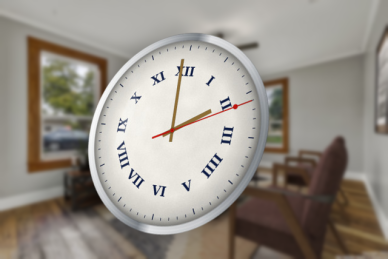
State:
1h59m11s
